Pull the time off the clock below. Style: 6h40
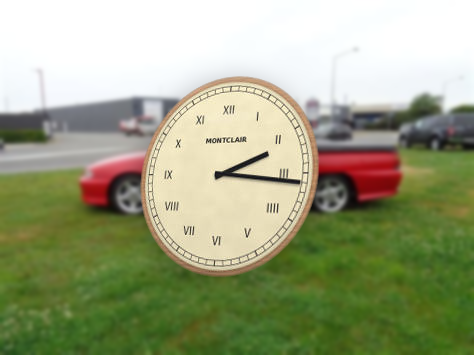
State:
2h16
